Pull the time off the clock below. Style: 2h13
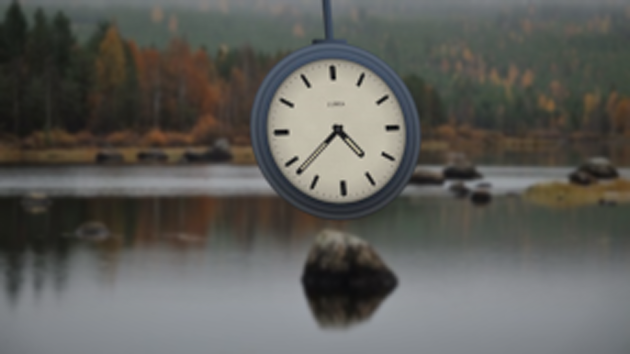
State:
4h38
